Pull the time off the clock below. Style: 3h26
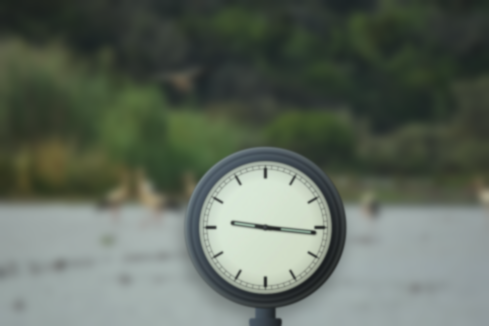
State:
9h16
